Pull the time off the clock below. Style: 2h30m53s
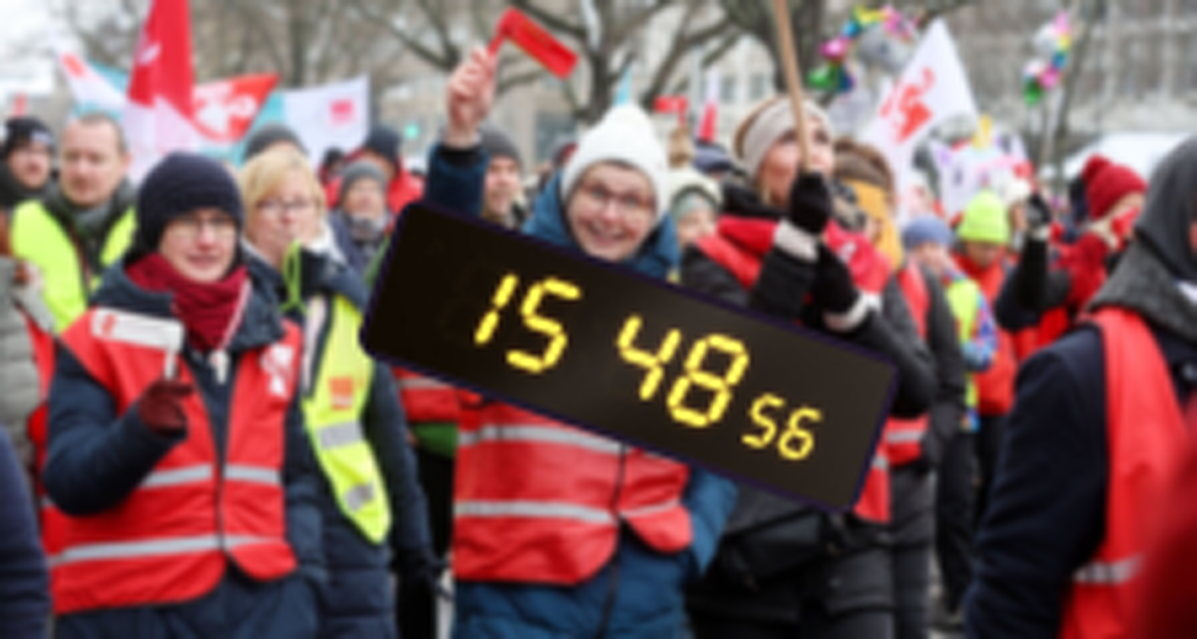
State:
15h48m56s
